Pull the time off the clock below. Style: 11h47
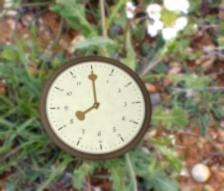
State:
8h00
